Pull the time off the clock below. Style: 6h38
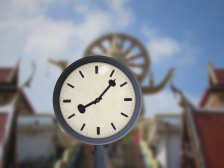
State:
8h07
